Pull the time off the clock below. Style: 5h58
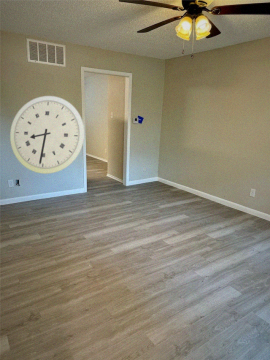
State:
8h31
